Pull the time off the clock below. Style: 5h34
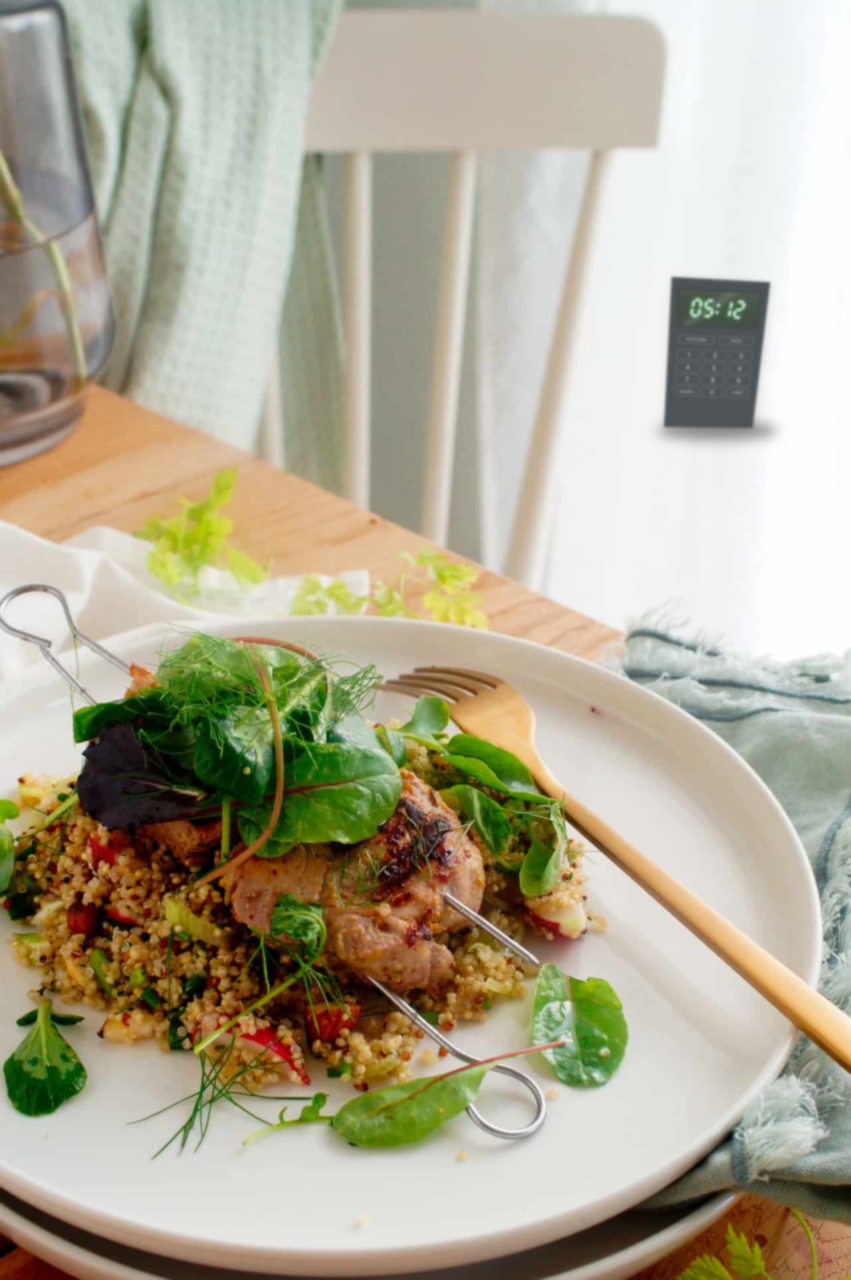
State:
5h12
